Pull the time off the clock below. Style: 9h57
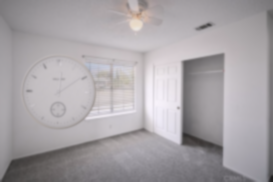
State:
12h09
